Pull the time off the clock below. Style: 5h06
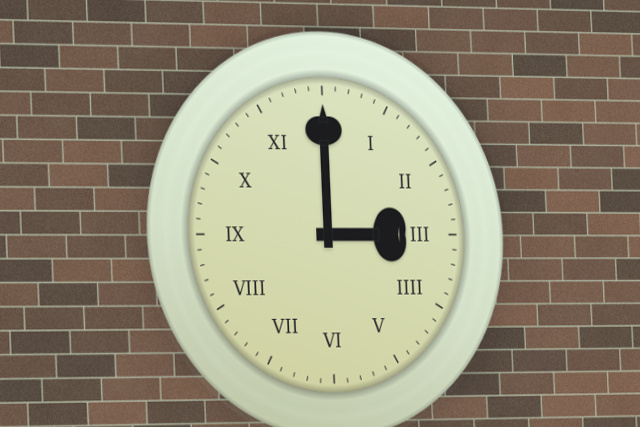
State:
3h00
